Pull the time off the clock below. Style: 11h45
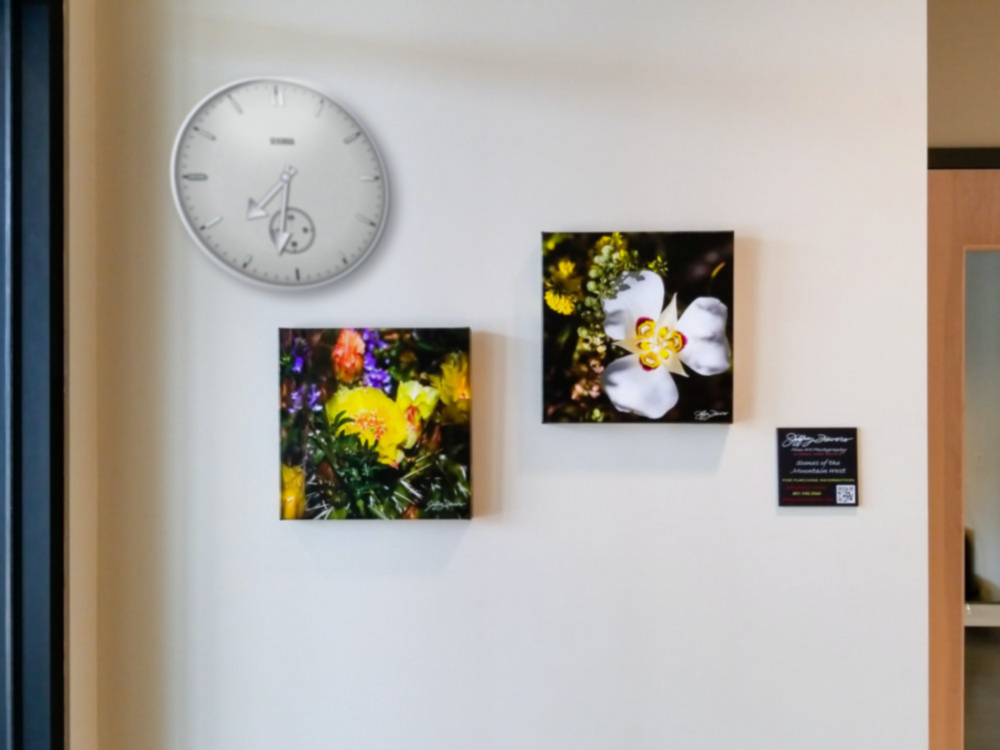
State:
7h32
